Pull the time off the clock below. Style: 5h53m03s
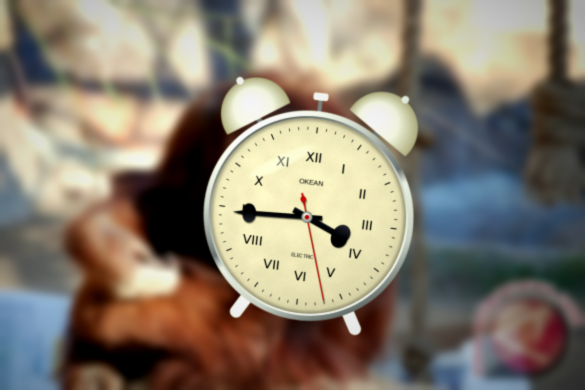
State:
3h44m27s
